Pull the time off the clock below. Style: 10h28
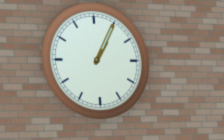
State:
1h05
